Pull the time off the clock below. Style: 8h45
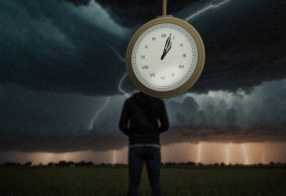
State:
1h03
